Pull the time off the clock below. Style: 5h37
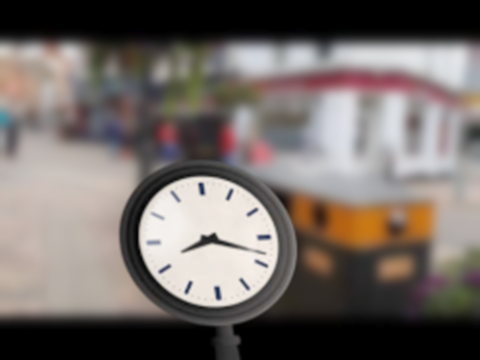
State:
8h18
